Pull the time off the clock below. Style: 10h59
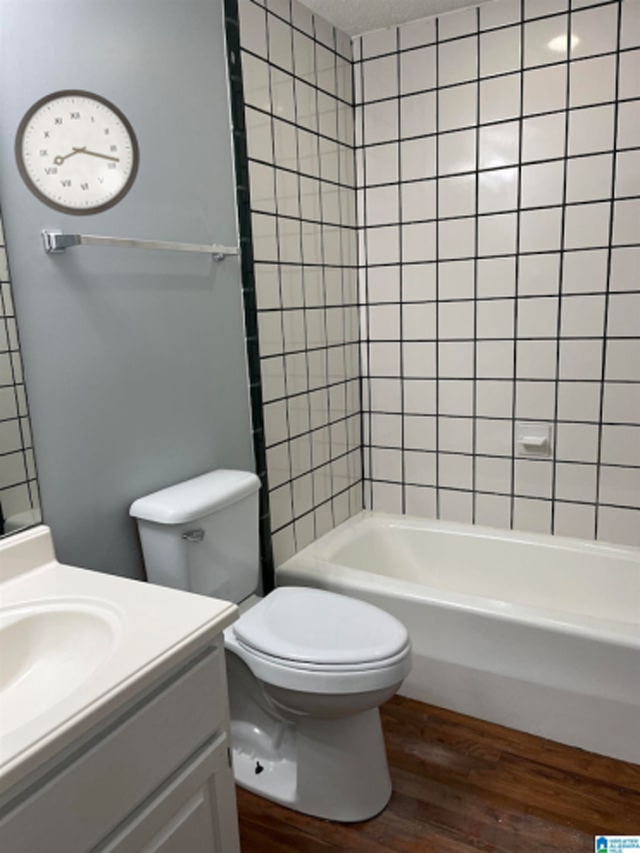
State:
8h18
